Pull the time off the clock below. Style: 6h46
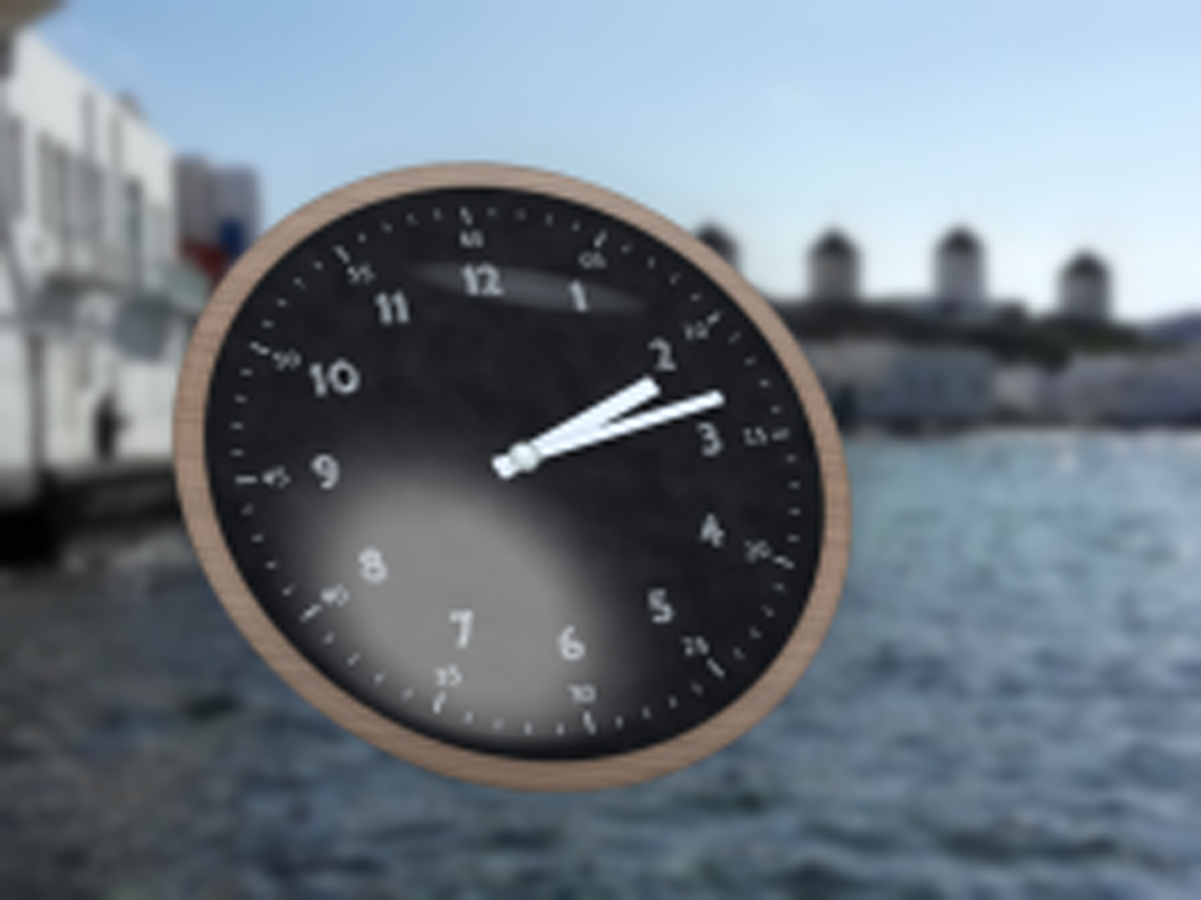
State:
2h13
